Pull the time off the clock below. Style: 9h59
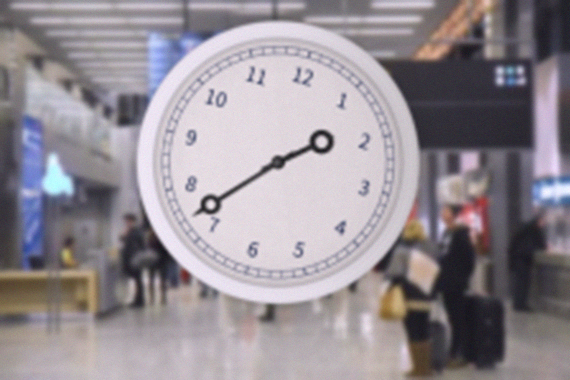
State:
1h37
